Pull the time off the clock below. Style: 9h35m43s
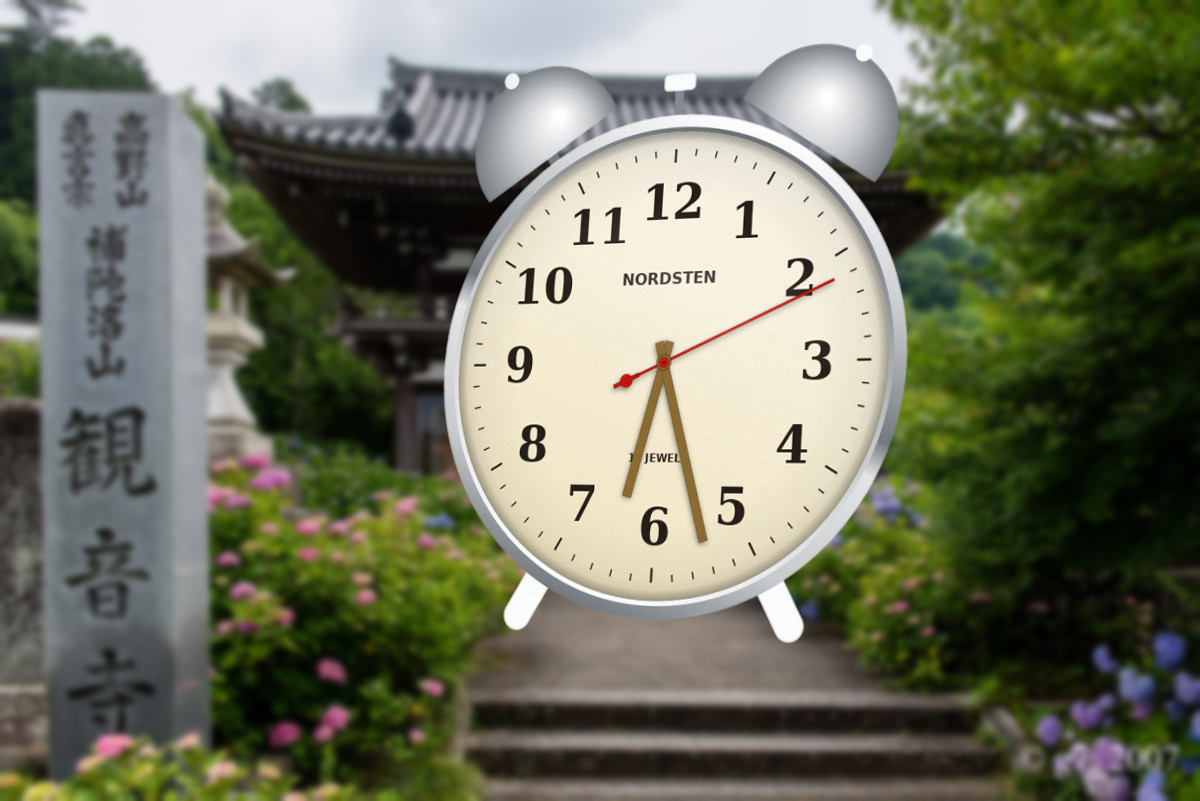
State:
6h27m11s
